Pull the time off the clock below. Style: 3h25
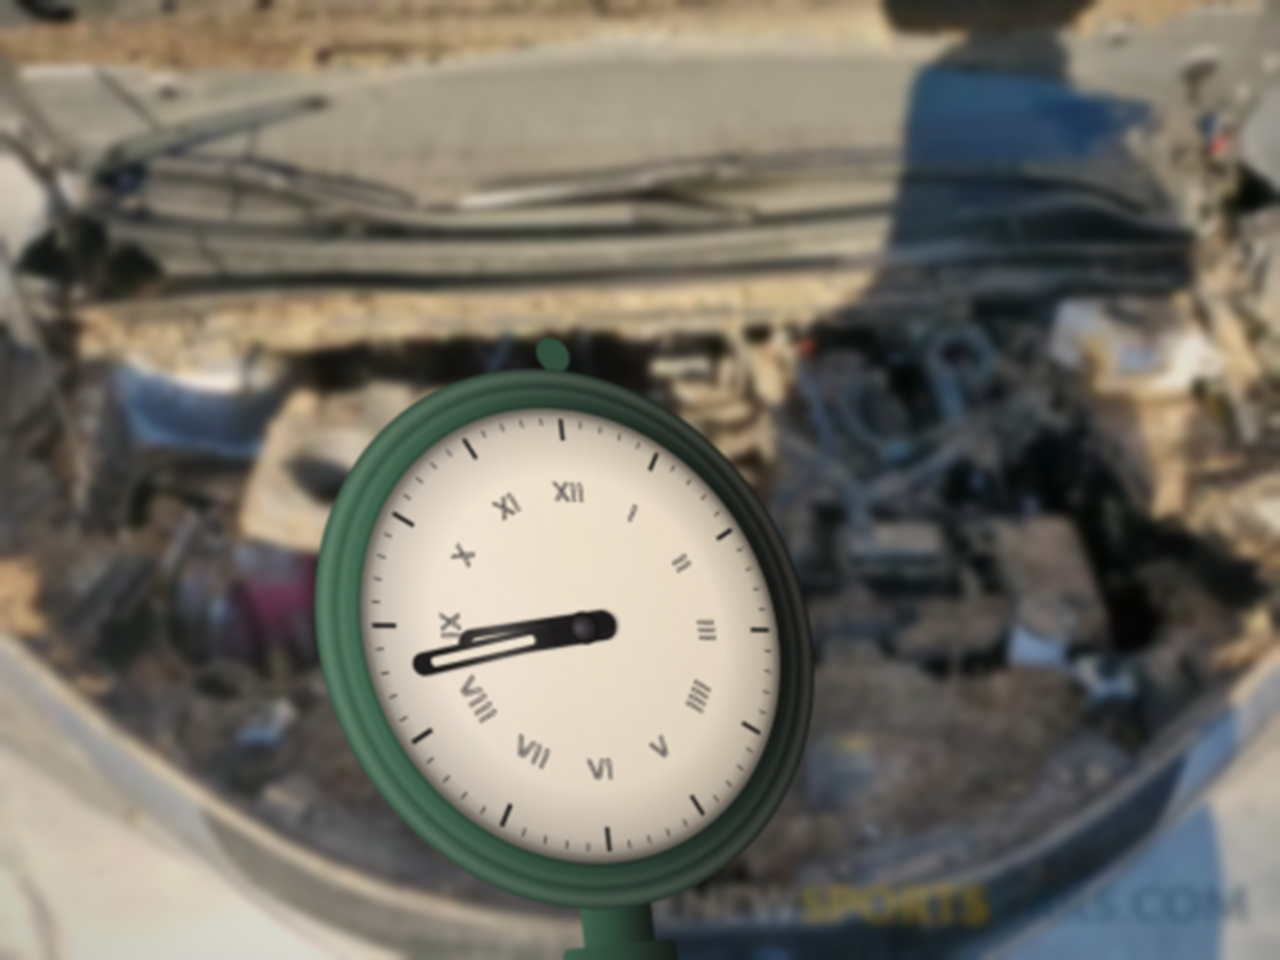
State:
8h43
